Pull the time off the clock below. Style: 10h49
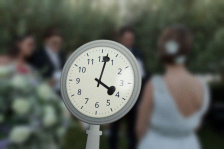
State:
4h02
